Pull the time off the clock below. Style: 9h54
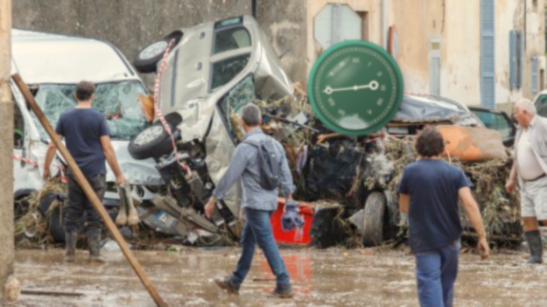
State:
2h44
